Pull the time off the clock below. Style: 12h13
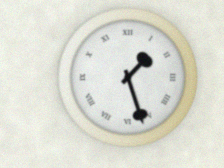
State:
1h27
